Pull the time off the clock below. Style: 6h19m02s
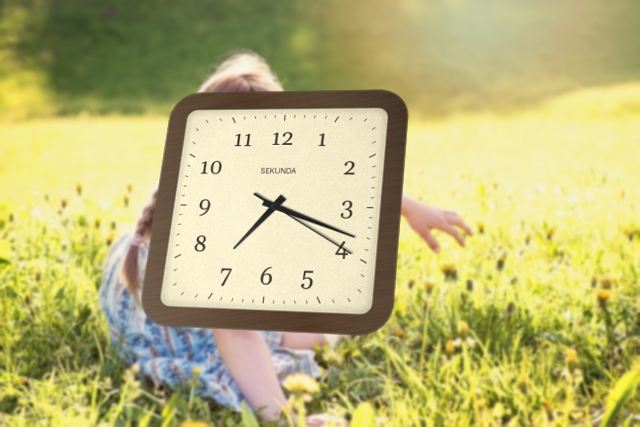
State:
7h18m20s
